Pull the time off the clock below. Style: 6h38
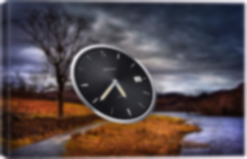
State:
5h39
